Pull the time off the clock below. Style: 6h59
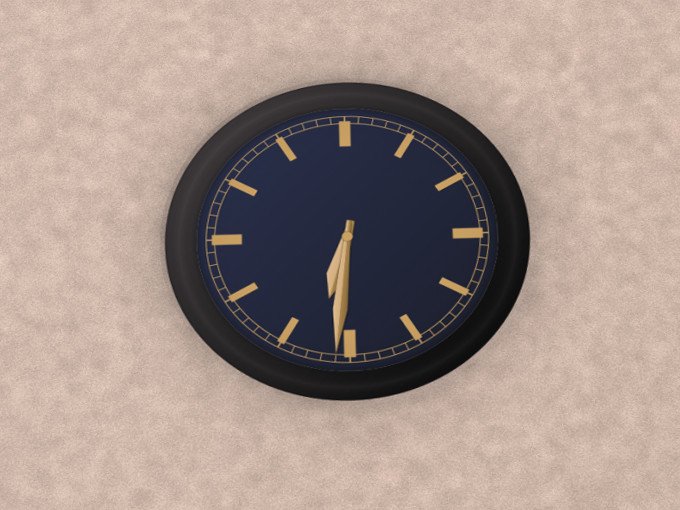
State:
6h31
